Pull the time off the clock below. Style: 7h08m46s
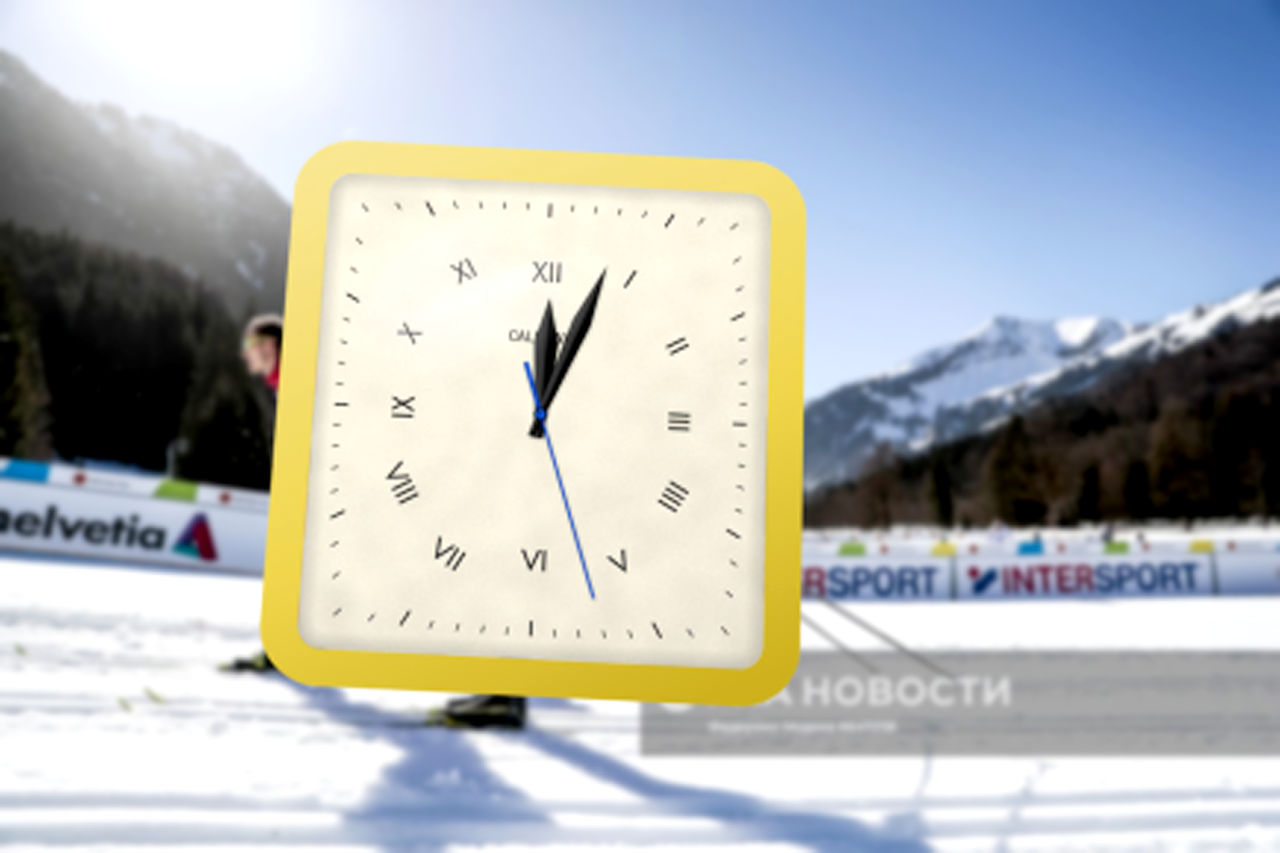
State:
12h03m27s
